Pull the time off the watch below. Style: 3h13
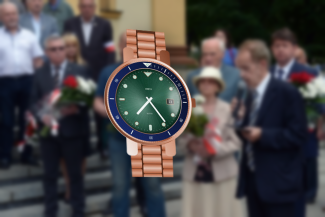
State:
7h24
